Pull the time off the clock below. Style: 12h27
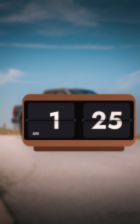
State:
1h25
